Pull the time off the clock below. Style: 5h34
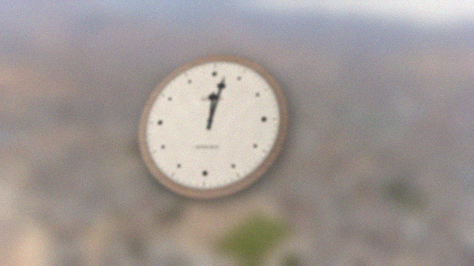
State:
12h02
